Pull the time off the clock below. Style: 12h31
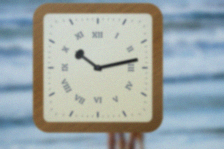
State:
10h13
